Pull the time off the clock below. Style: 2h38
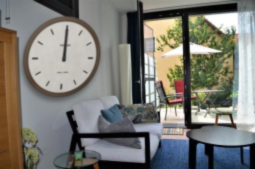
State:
12h00
